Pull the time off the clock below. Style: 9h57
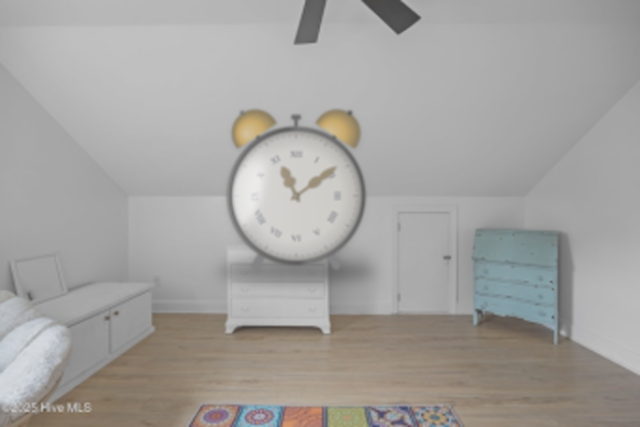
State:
11h09
